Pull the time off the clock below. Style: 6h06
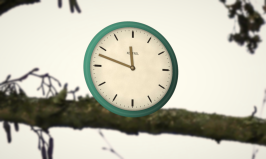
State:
11h48
